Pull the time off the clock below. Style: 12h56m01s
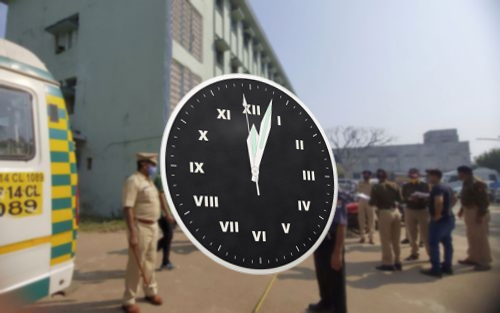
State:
12h02m59s
